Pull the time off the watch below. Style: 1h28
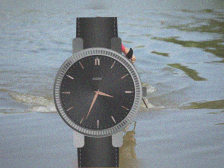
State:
3h34
